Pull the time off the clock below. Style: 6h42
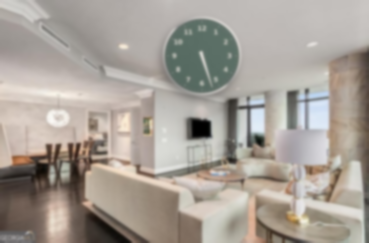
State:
5h27
